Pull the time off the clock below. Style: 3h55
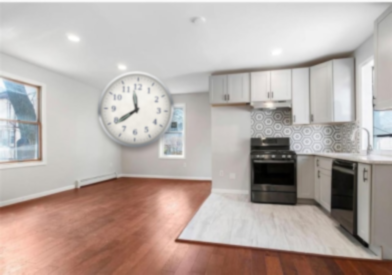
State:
11h39
